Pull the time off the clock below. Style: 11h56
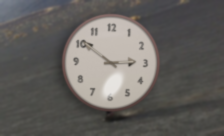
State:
2h51
